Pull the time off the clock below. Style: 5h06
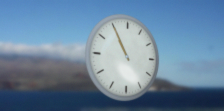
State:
10h55
